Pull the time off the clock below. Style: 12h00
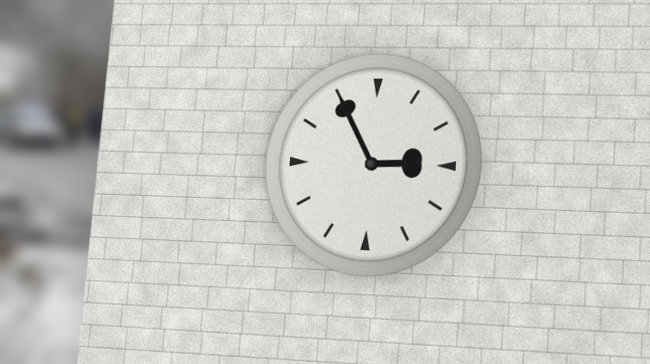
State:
2h55
